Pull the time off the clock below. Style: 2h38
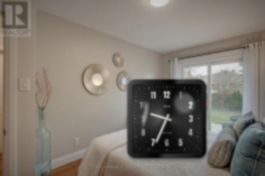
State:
9h34
